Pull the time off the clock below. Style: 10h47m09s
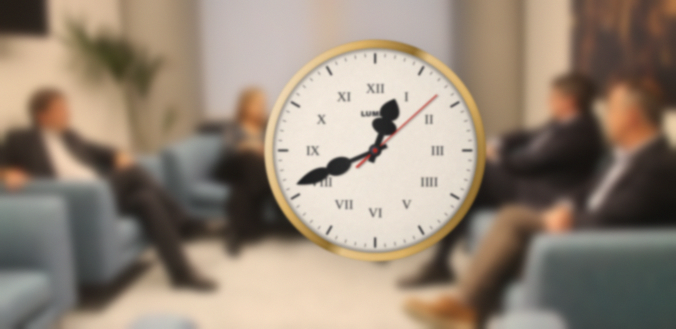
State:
12h41m08s
